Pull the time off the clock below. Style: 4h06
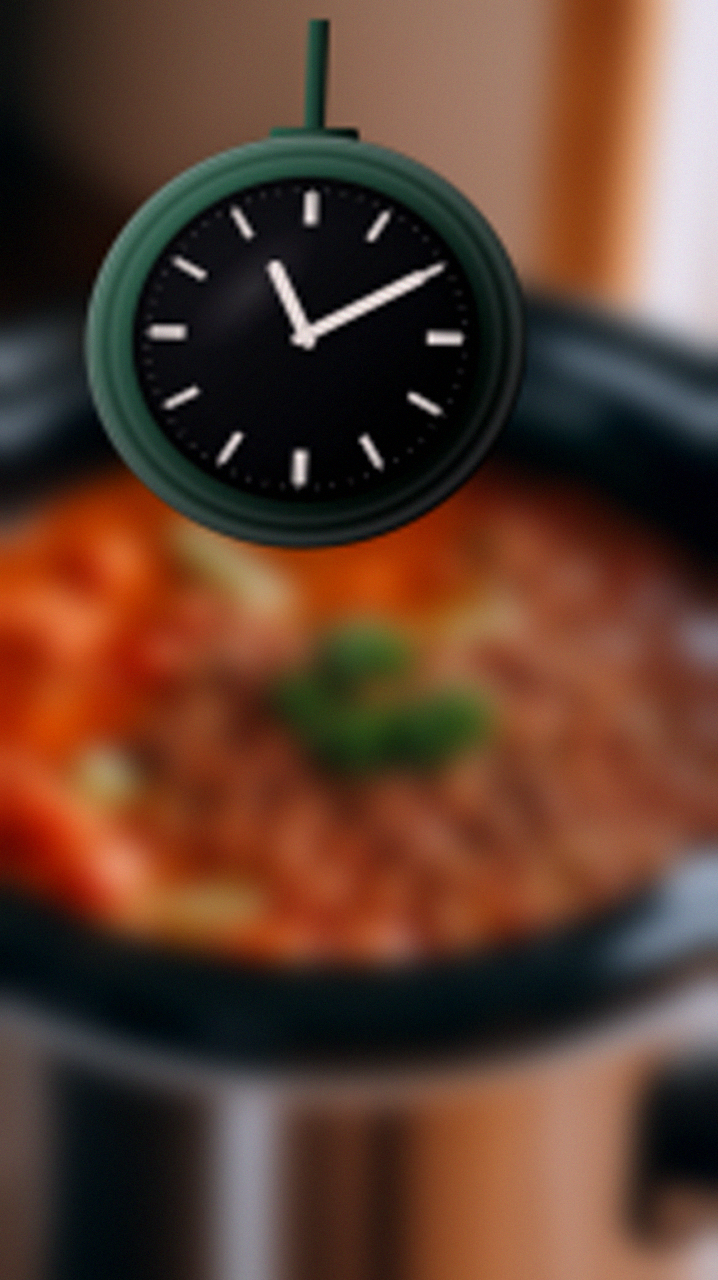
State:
11h10
